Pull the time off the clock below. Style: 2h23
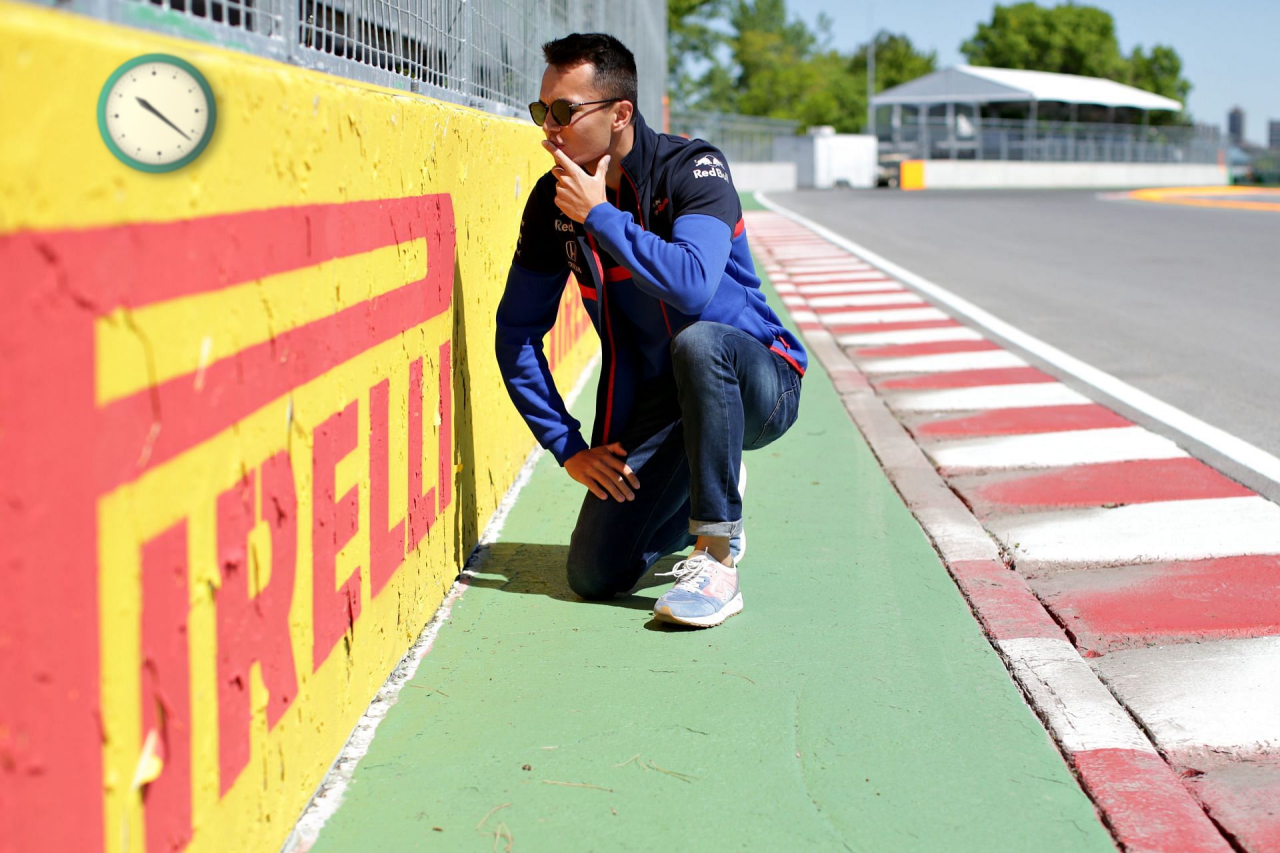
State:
10h22
